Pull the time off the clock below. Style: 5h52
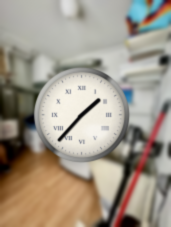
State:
1h37
